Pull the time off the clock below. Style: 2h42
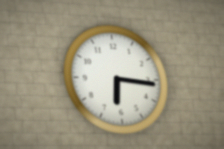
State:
6h16
